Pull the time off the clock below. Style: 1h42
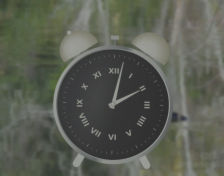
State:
2h02
